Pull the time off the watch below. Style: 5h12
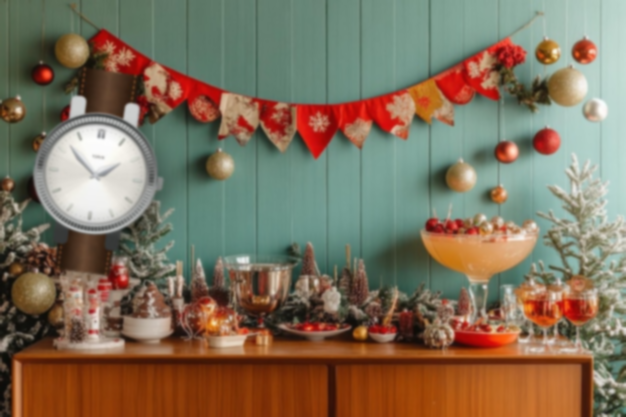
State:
1h52
